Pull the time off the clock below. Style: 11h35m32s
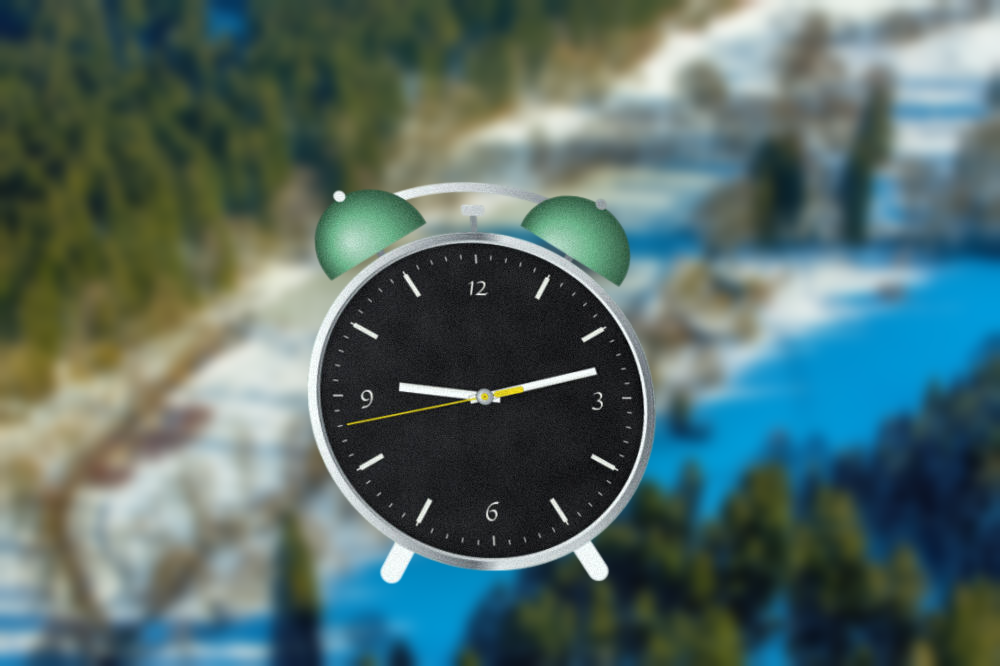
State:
9h12m43s
